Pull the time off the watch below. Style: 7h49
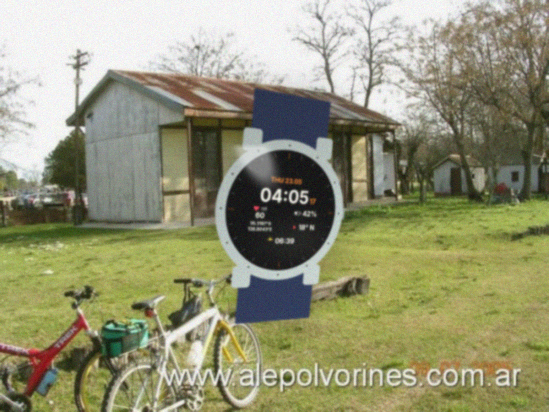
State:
4h05
